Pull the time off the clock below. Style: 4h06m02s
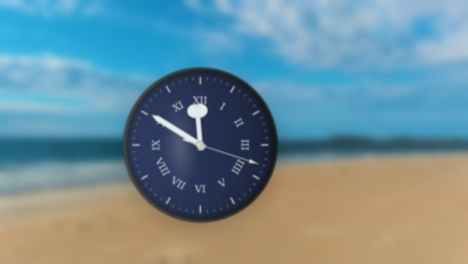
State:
11h50m18s
